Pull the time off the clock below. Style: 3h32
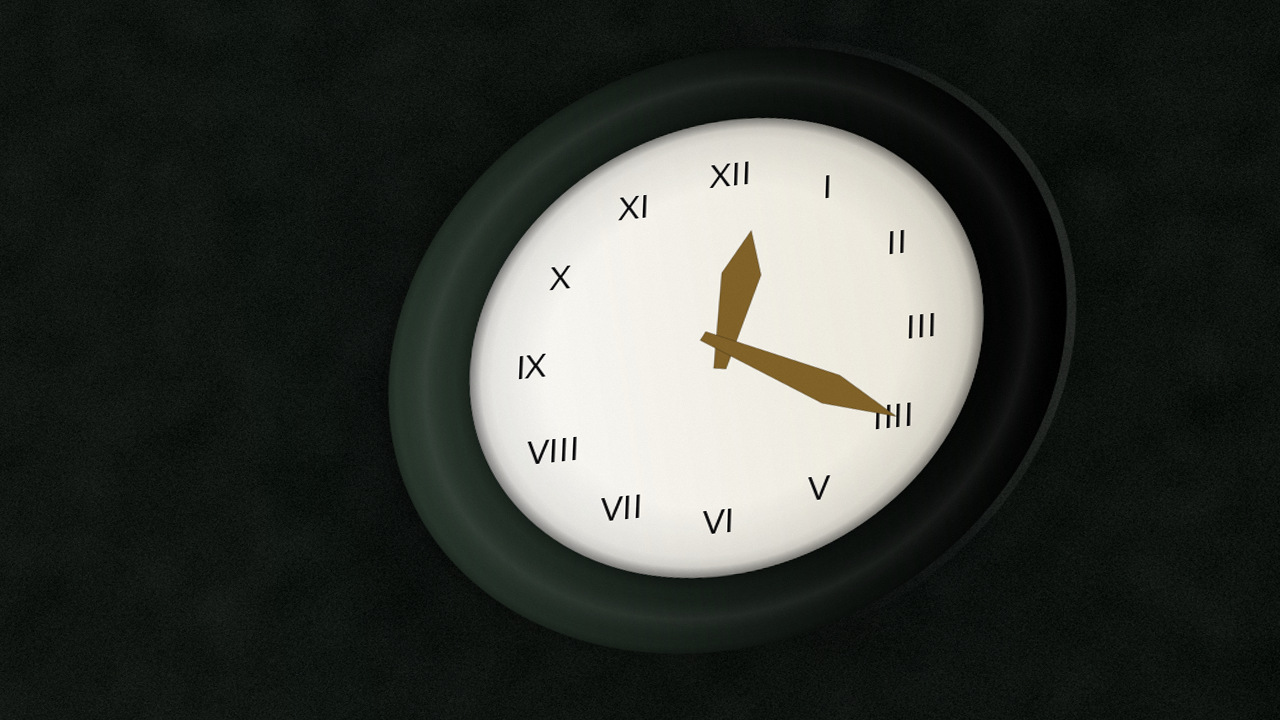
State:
12h20
